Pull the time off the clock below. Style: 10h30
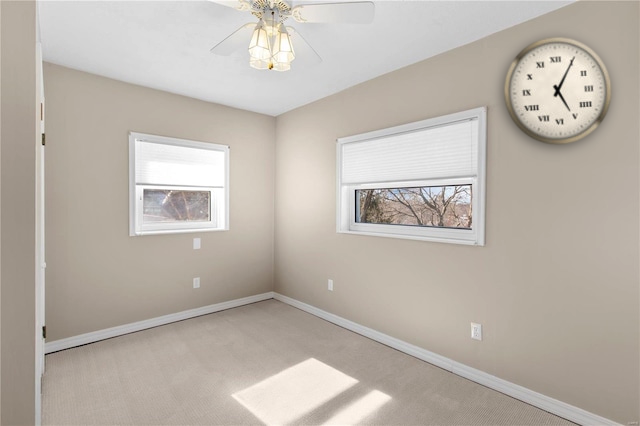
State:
5h05
